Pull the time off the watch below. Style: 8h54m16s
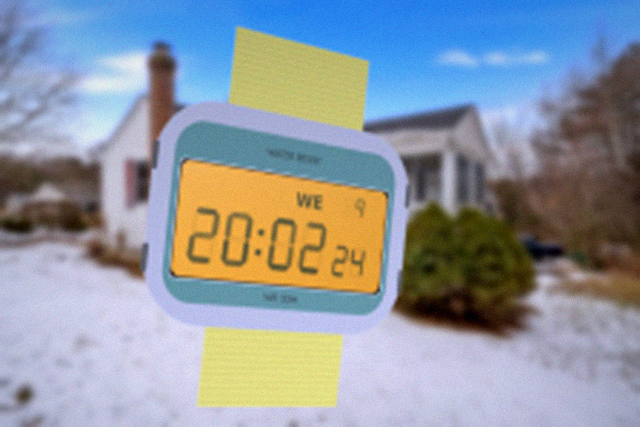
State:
20h02m24s
